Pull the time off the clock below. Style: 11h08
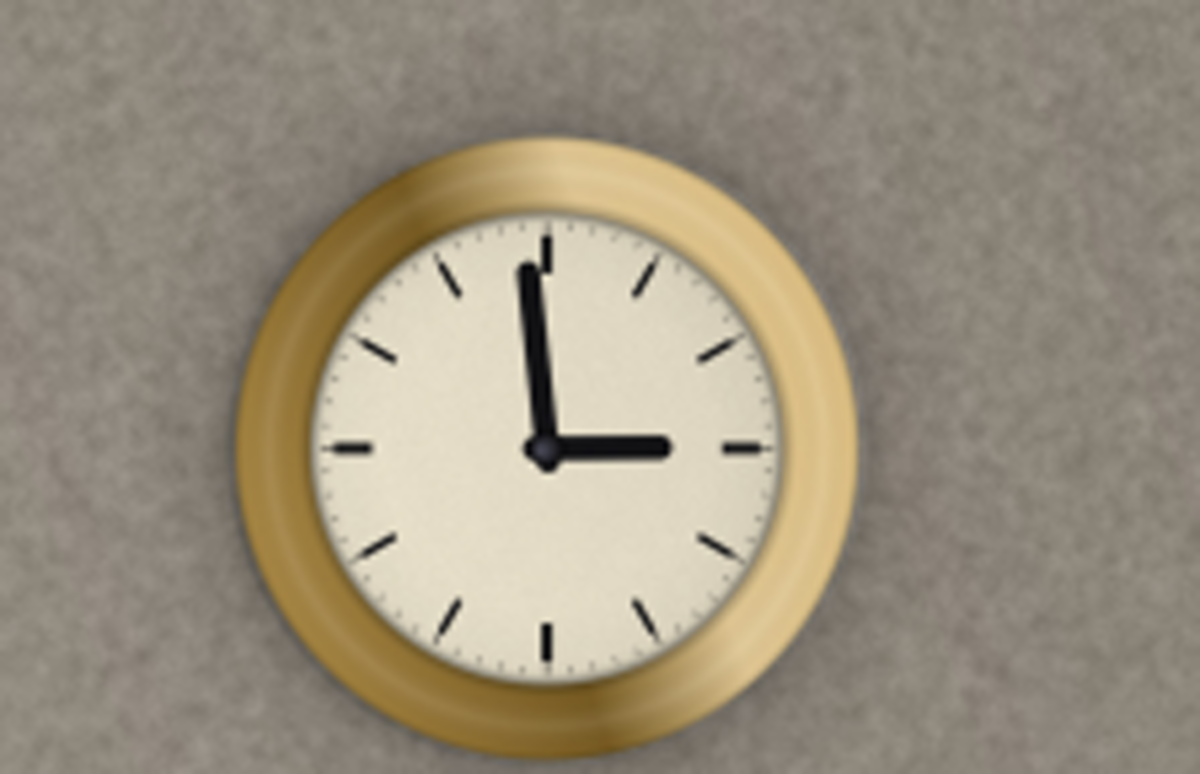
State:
2h59
